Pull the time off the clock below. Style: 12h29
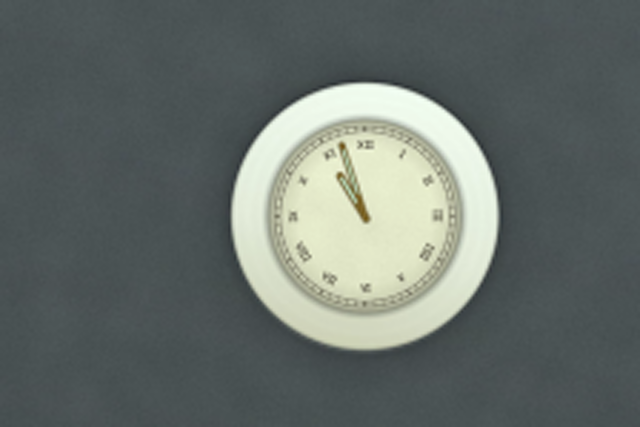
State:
10h57
